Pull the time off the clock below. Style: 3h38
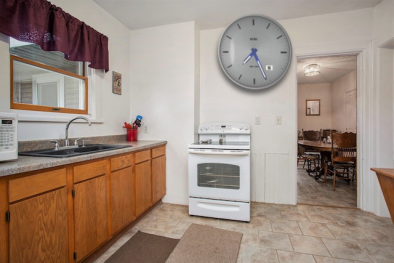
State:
7h26
